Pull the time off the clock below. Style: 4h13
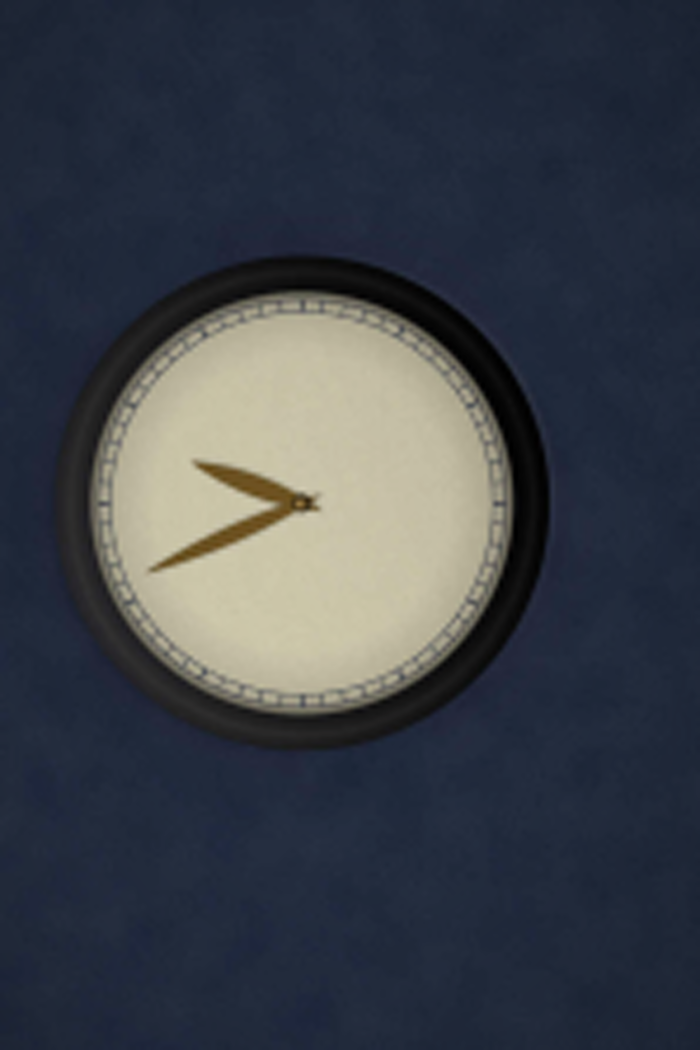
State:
9h41
